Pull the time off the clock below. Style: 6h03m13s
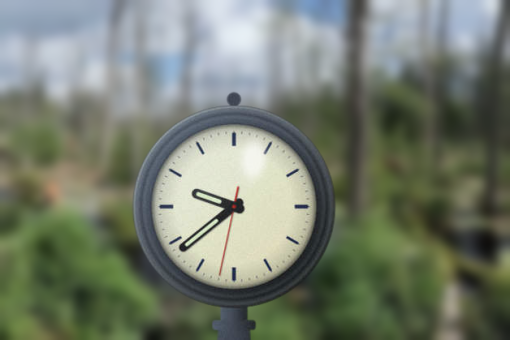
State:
9h38m32s
